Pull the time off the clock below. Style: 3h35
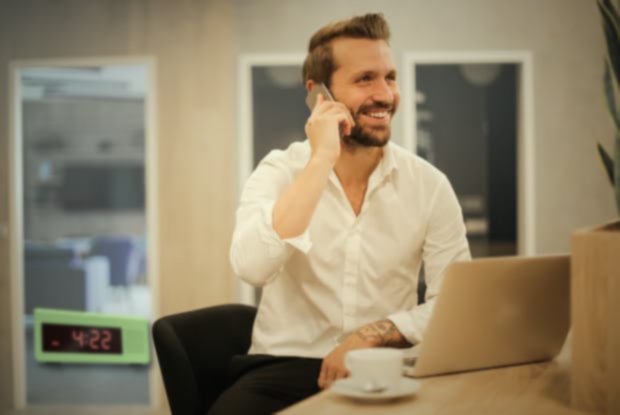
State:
4h22
